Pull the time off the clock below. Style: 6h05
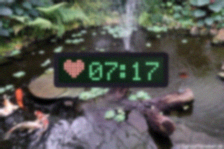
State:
7h17
